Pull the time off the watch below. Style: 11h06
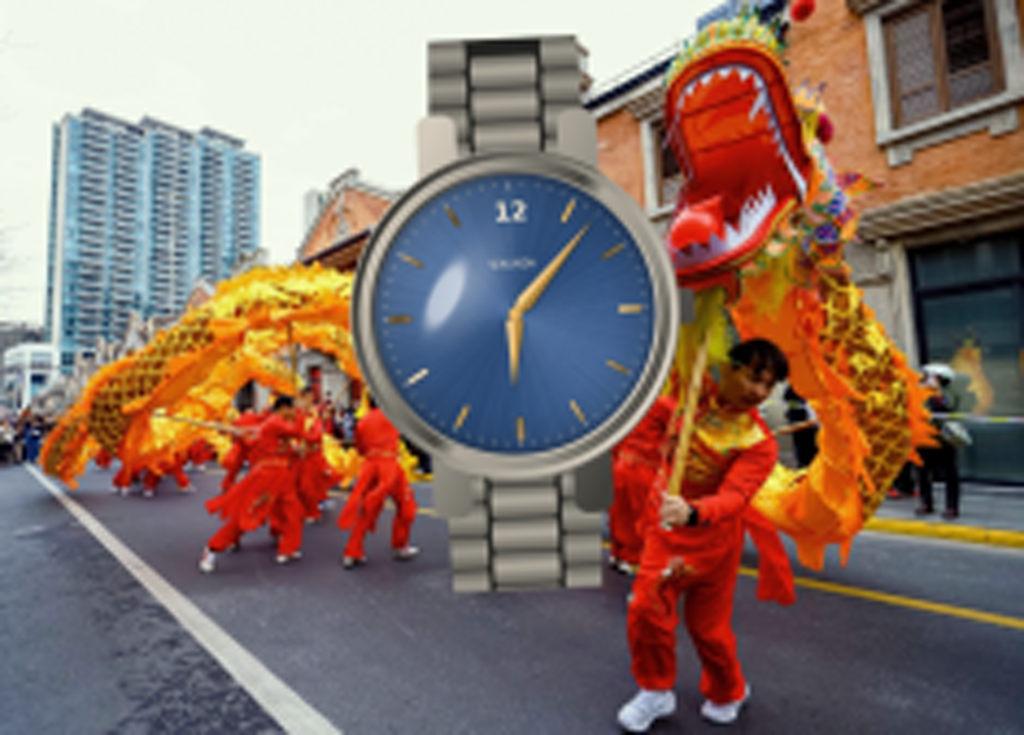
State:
6h07
